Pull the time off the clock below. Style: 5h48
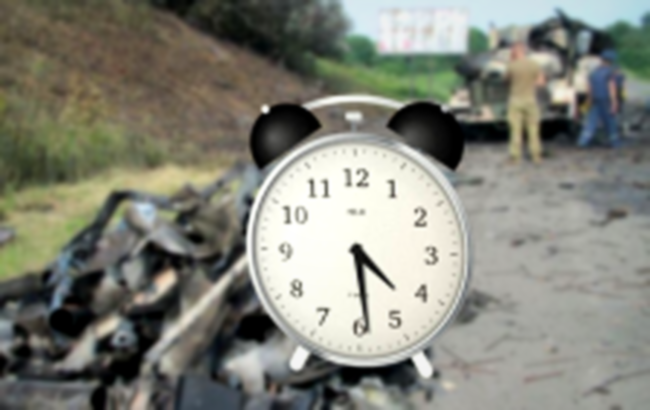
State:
4h29
